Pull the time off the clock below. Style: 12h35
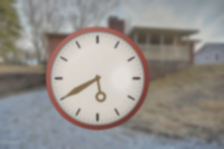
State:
5h40
